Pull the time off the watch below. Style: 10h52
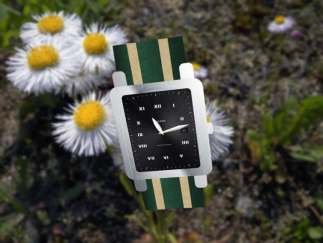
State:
11h13
